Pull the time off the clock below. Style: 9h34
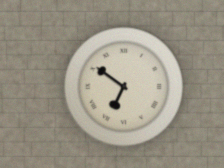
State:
6h51
